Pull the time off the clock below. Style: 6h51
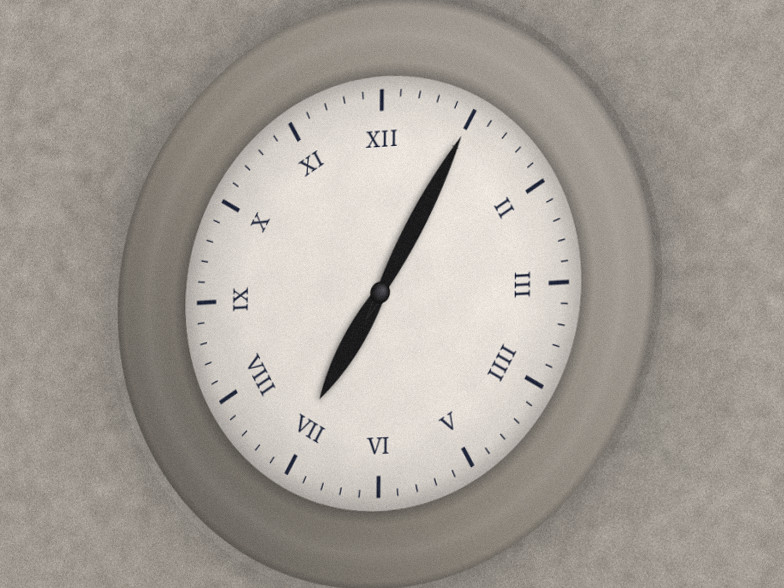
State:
7h05
